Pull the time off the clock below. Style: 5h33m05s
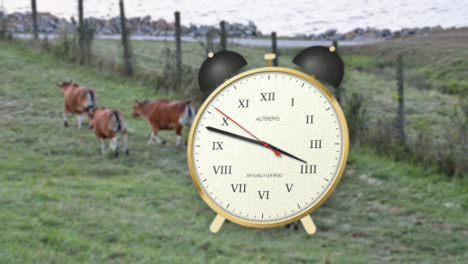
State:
3h47m51s
